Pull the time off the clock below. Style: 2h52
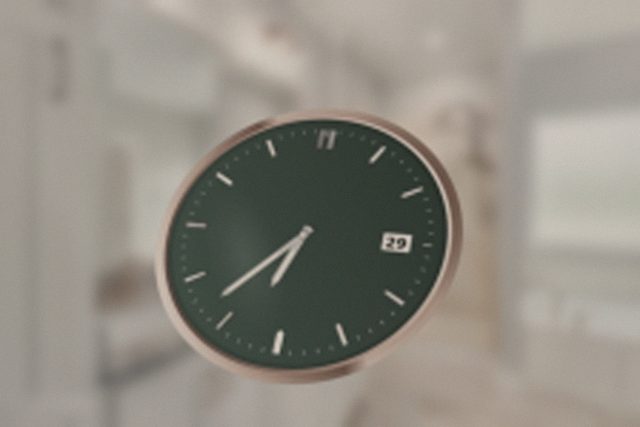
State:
6h37
